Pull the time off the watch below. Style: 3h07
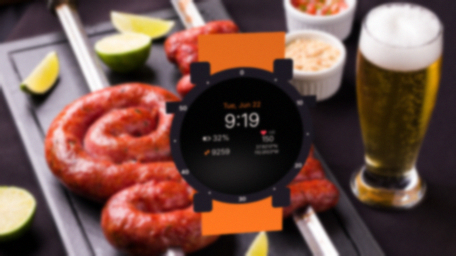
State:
9h19
